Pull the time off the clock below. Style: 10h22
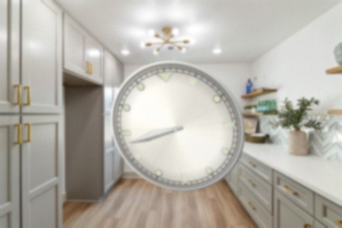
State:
8h43
